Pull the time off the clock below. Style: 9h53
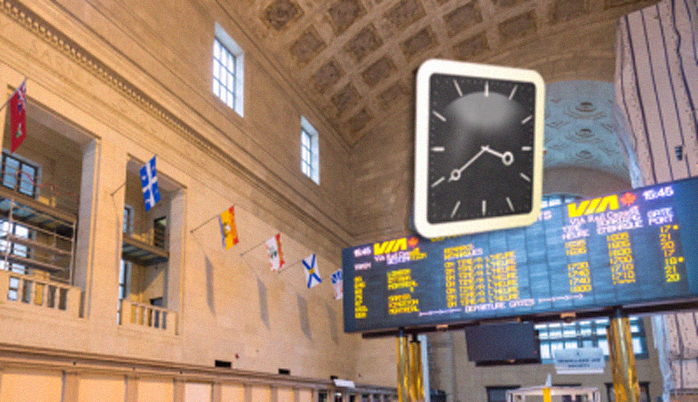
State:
3h39
